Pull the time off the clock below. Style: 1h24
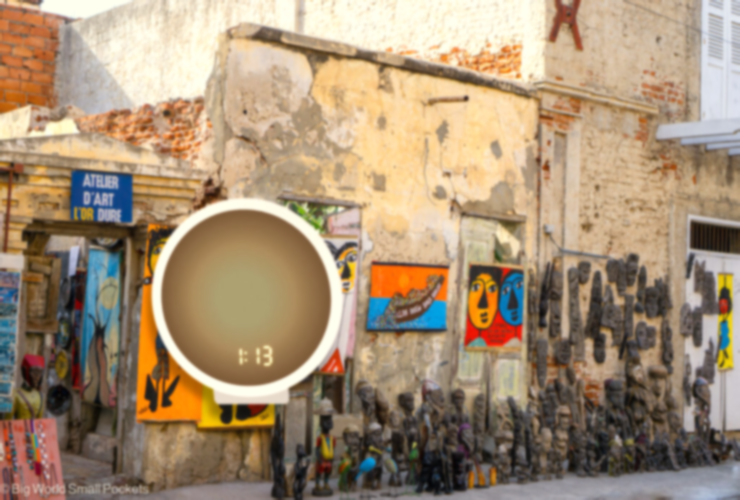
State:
1h13
